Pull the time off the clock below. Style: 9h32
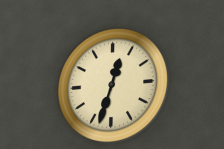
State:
12h33
